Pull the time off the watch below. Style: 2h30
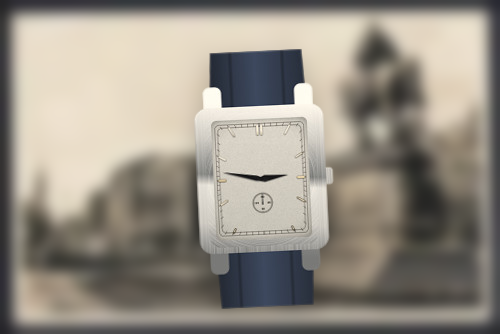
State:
2h47
